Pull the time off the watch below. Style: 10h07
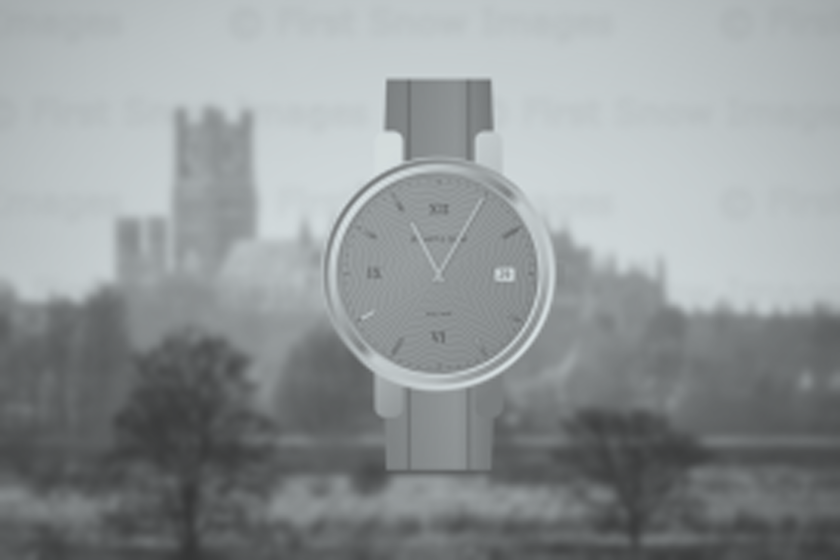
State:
11h05
